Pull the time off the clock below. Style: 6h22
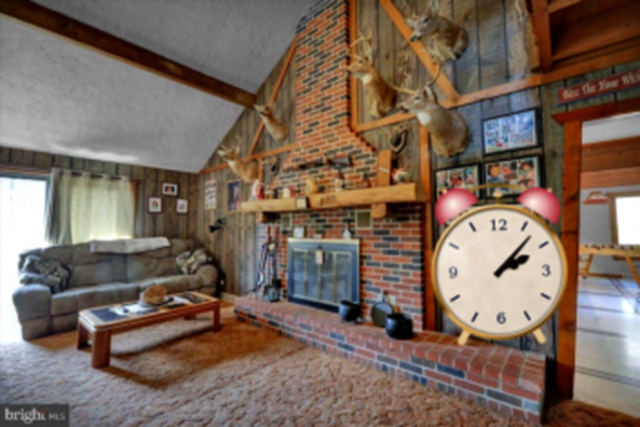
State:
2h07
